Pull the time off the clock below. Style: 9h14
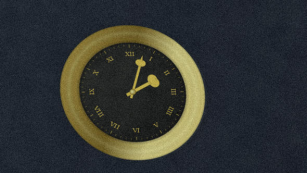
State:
2h03
